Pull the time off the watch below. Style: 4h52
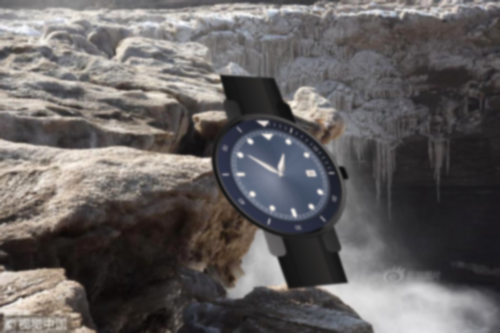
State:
12h51
